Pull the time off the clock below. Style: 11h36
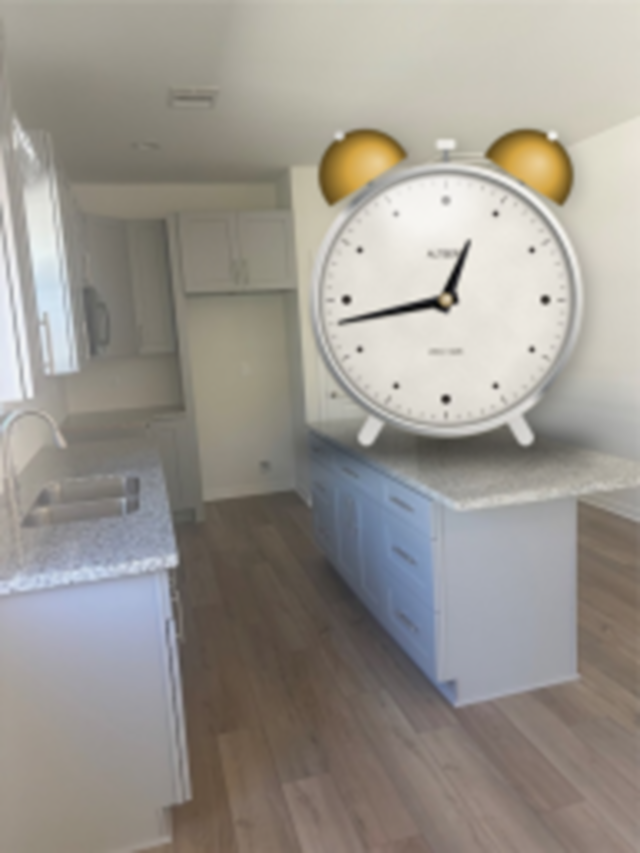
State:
12h43
